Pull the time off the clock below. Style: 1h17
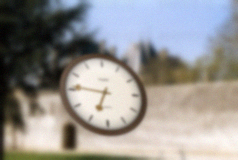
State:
6h46
